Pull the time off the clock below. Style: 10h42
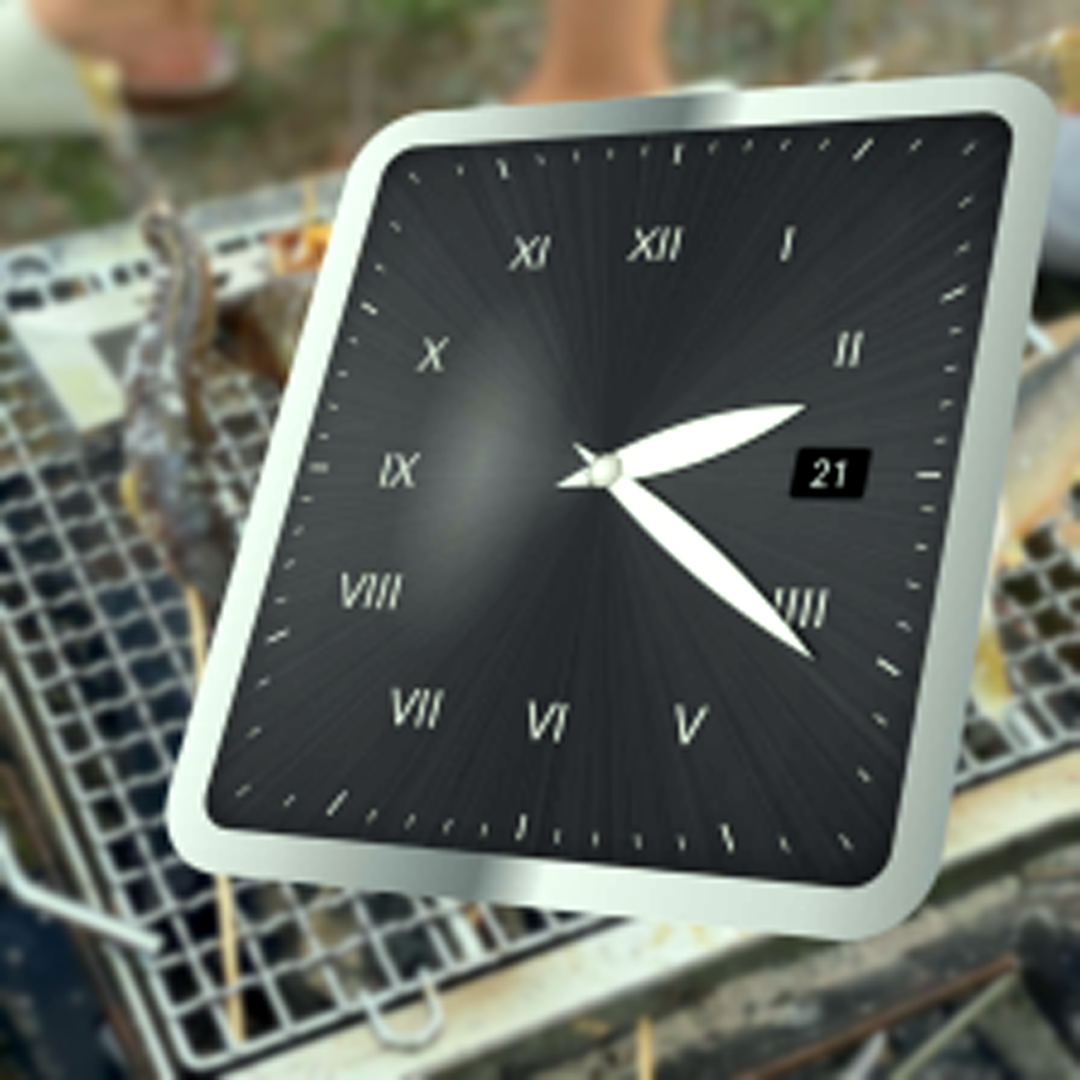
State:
2h21
